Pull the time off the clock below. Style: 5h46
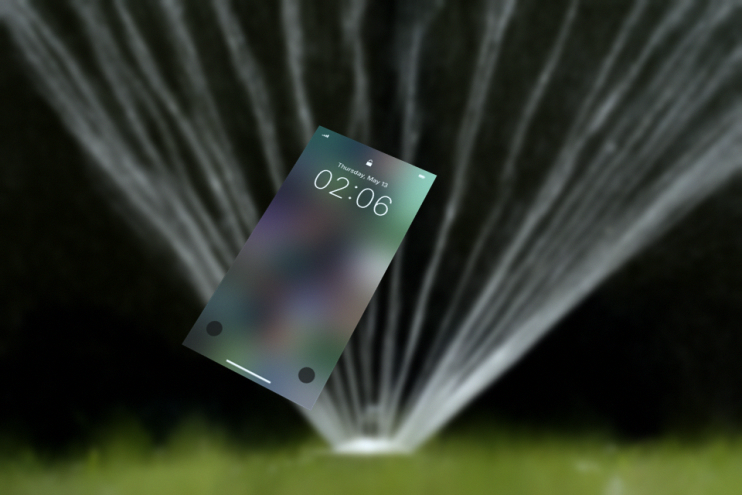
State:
2h06
